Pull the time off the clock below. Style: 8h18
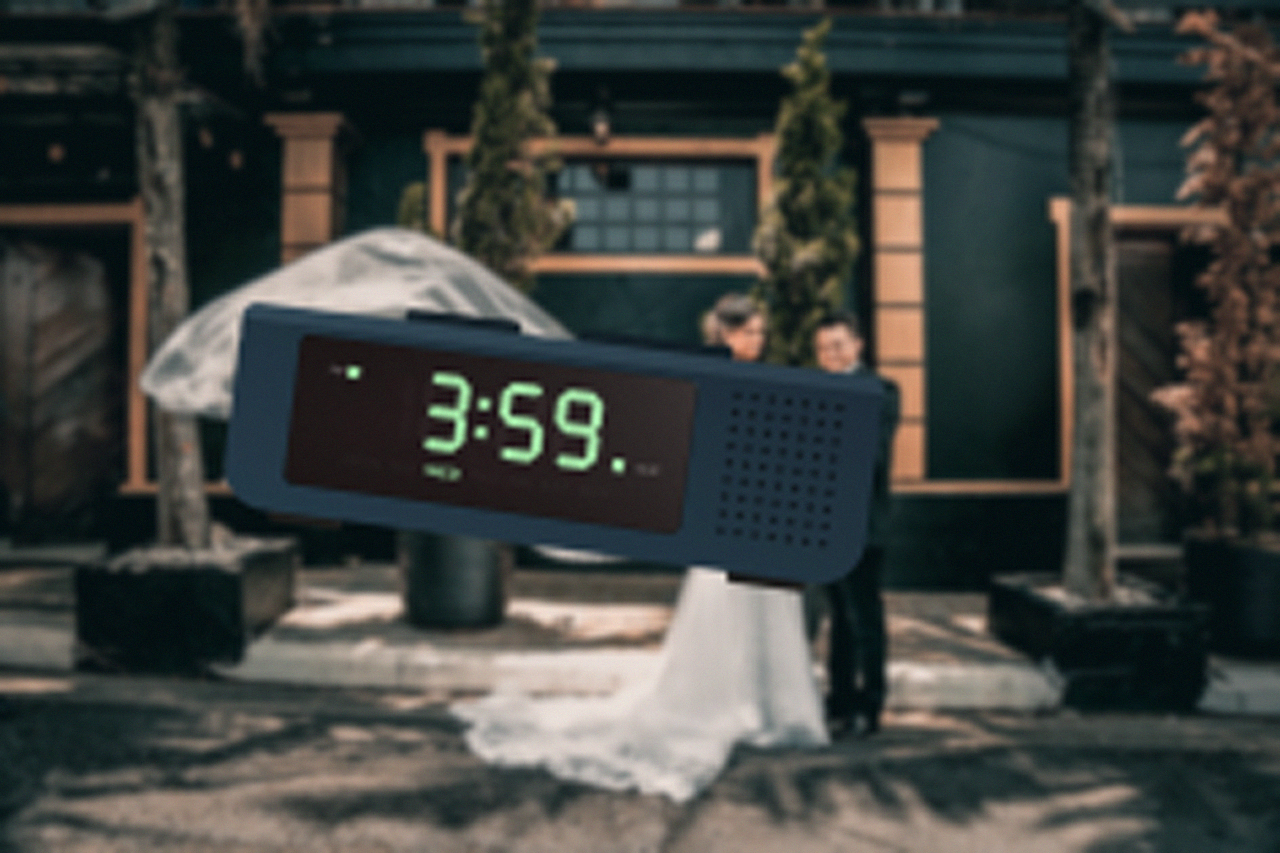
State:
3h59
